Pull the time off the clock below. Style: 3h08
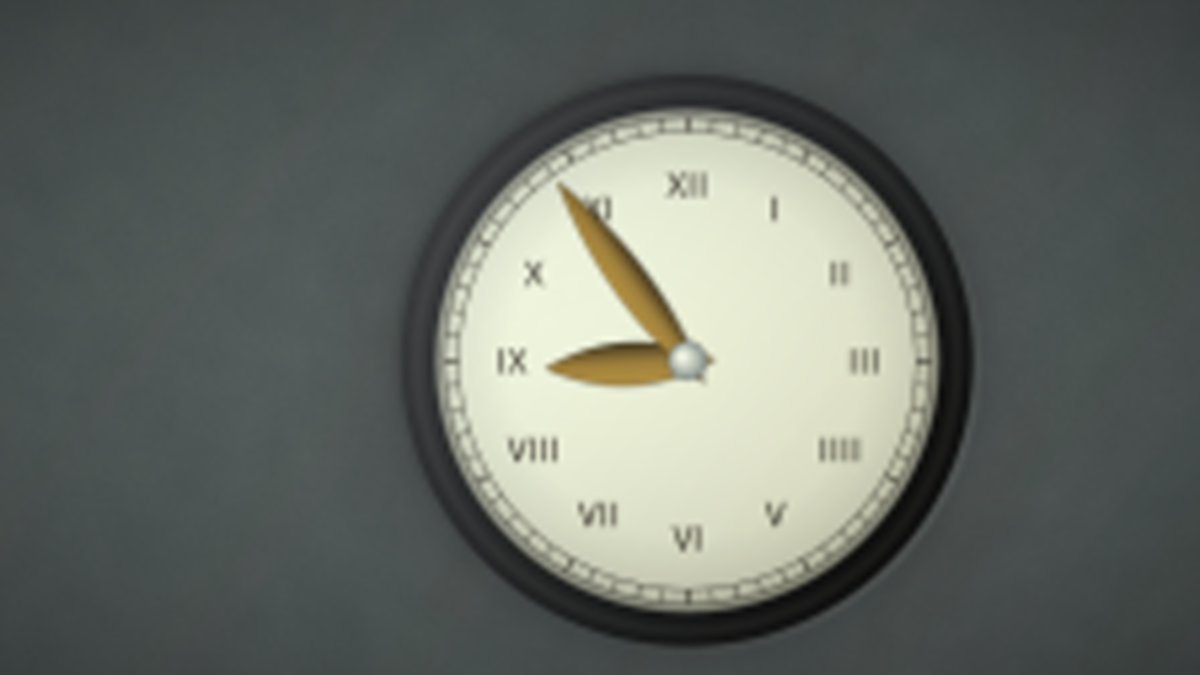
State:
8h54
